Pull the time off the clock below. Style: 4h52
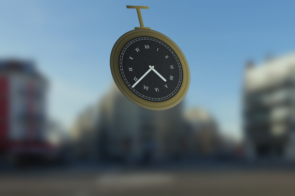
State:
4h39
